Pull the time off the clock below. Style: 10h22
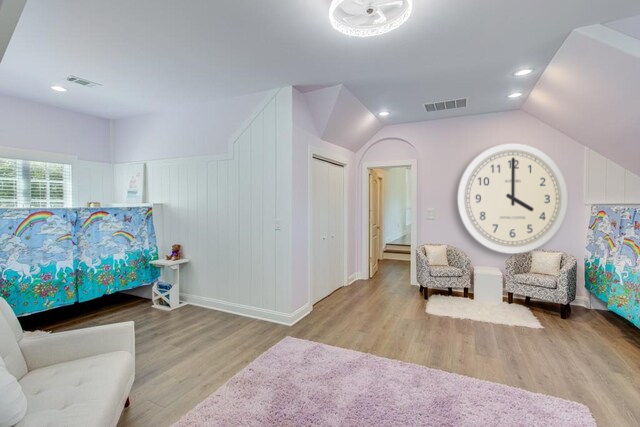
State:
4h00
